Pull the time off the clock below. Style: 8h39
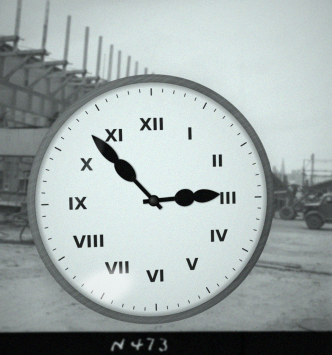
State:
2h53
